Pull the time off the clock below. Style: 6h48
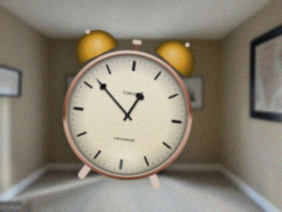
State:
12h52
